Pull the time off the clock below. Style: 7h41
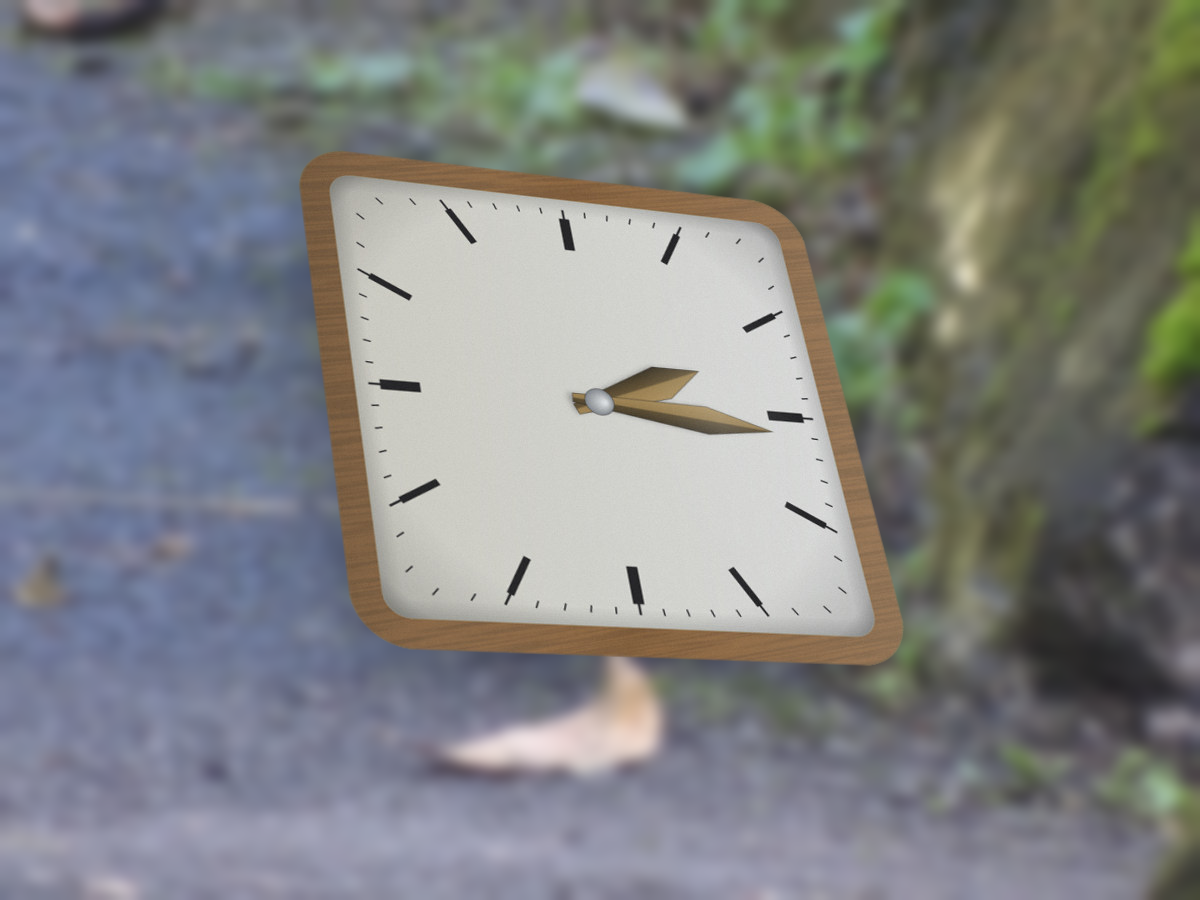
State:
2h16
